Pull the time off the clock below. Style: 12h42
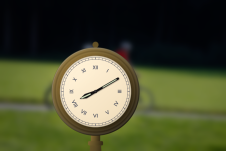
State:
8h10
